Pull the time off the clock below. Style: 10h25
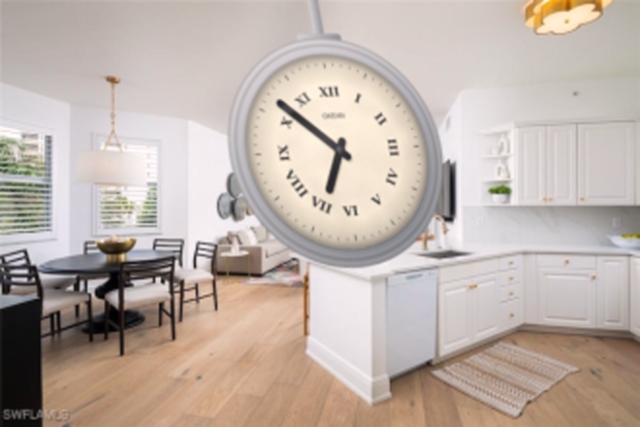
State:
6h52
